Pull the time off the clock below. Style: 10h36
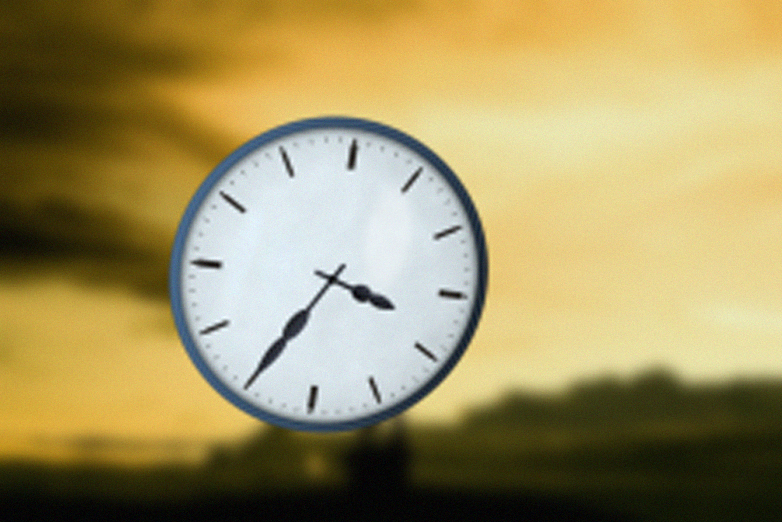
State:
3h35
